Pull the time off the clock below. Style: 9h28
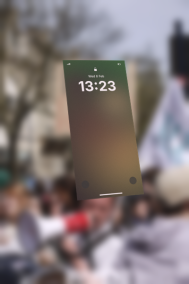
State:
13h23
